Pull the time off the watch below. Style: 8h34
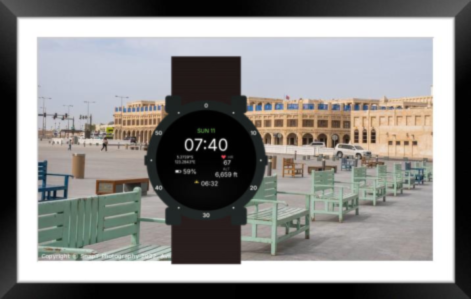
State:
7h40
